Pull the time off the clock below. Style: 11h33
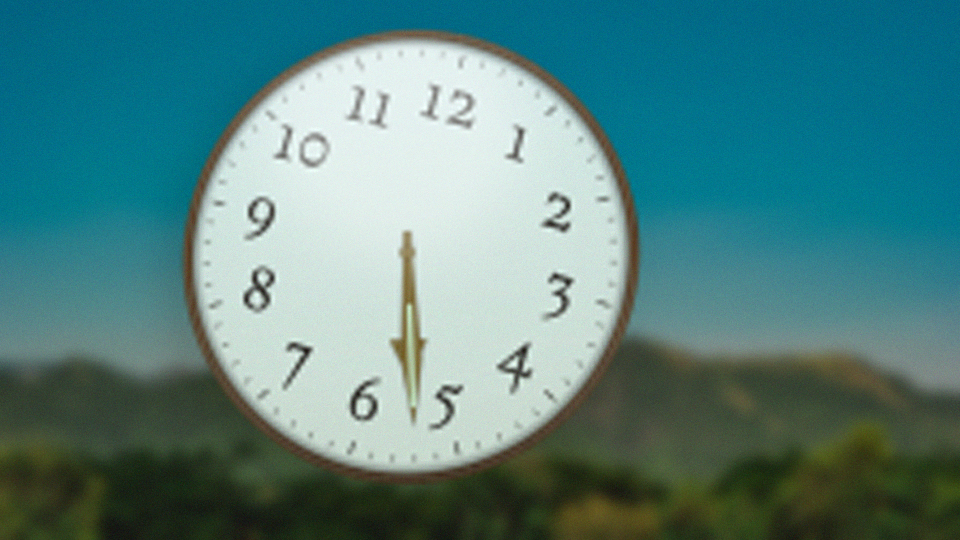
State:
5h27
